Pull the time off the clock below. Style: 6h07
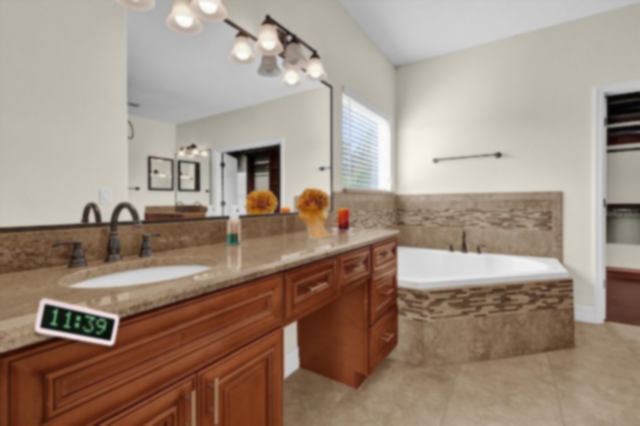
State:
11h39
